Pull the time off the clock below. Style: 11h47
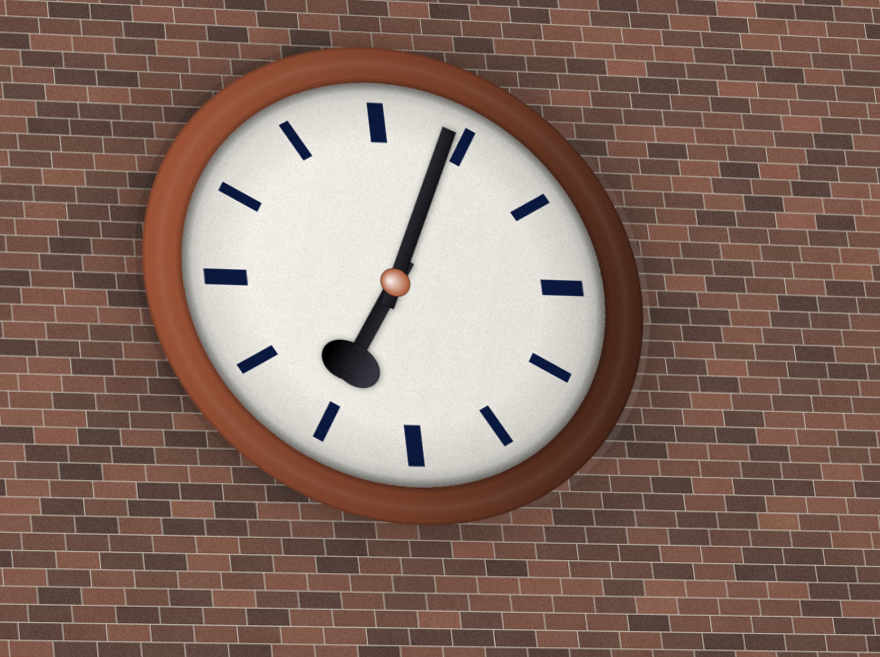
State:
7h04
